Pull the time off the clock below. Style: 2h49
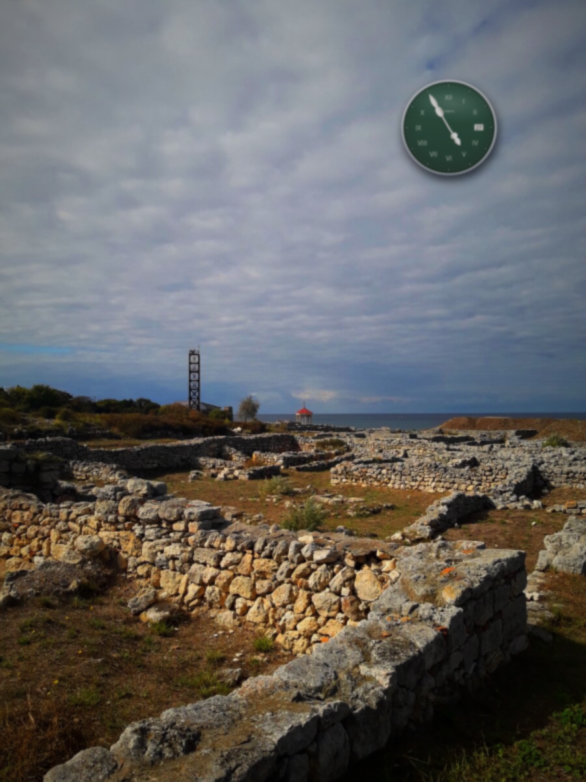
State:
4h55
